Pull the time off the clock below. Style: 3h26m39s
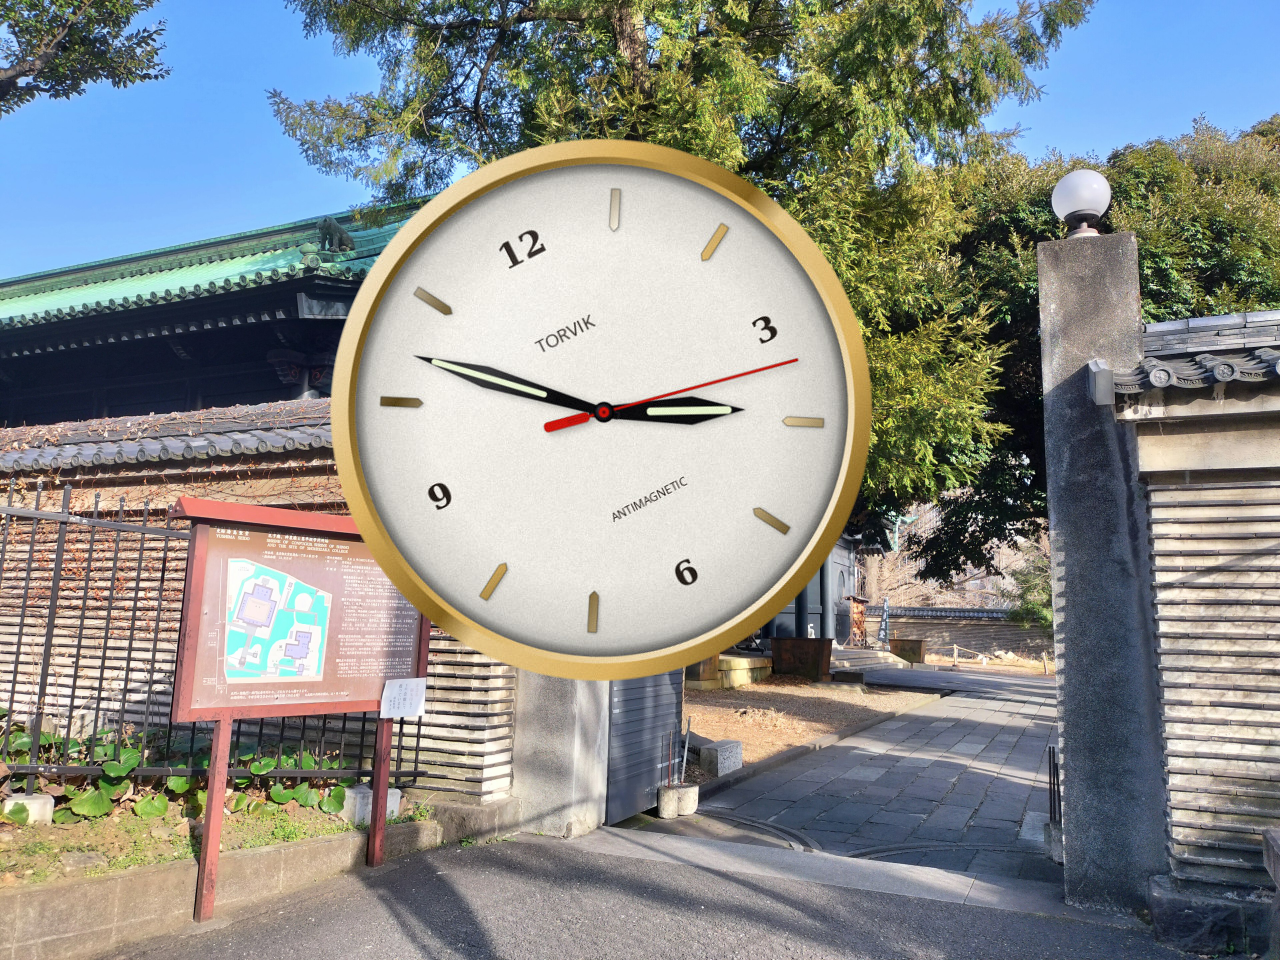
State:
3h52m17s
